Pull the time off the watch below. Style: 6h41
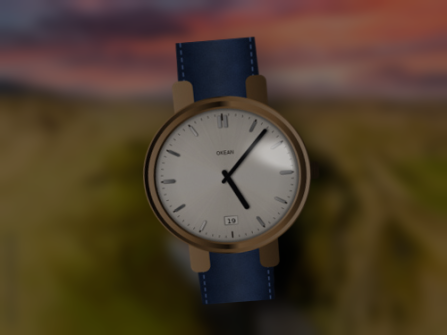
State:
5h07
